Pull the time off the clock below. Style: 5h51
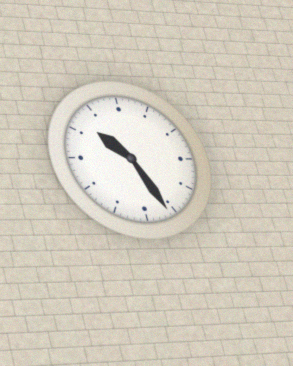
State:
10h26
